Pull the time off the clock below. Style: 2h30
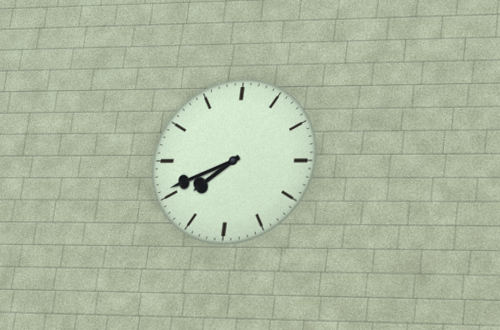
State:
7h41
